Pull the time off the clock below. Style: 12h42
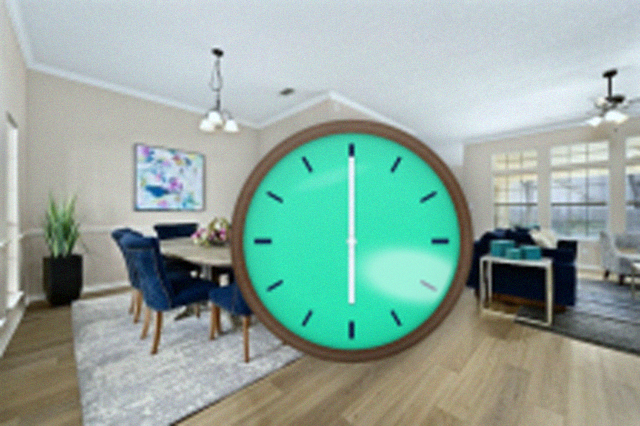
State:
6h00
